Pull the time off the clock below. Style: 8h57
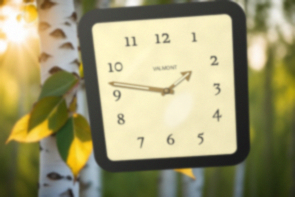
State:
1h47
